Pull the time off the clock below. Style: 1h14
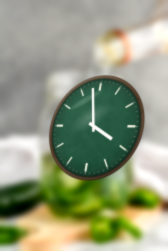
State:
3h58
